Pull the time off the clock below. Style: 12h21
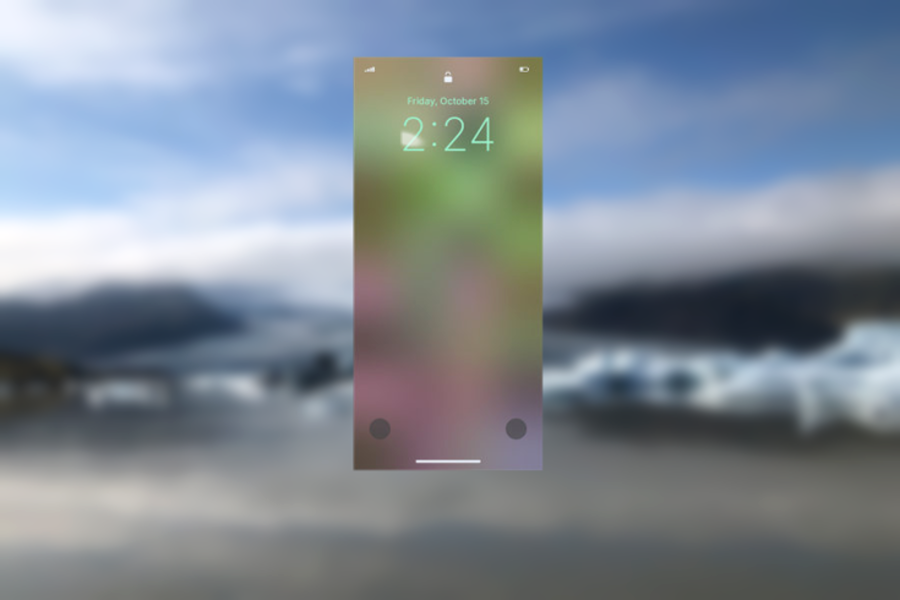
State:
2h24
